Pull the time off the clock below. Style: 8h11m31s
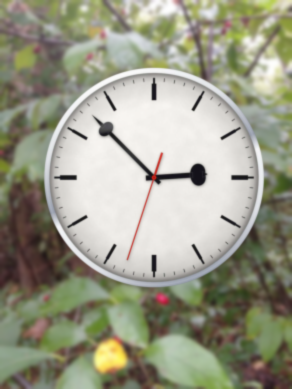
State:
2h52m33s
